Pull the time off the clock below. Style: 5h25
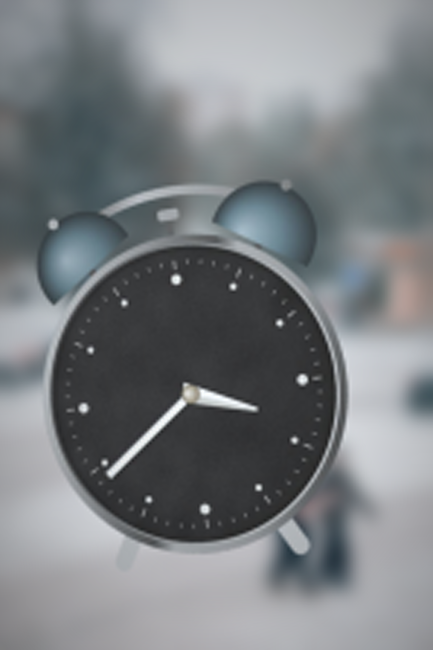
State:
3h39
